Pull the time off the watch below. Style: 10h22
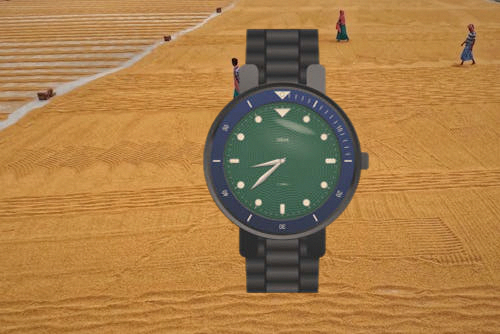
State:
8h38
